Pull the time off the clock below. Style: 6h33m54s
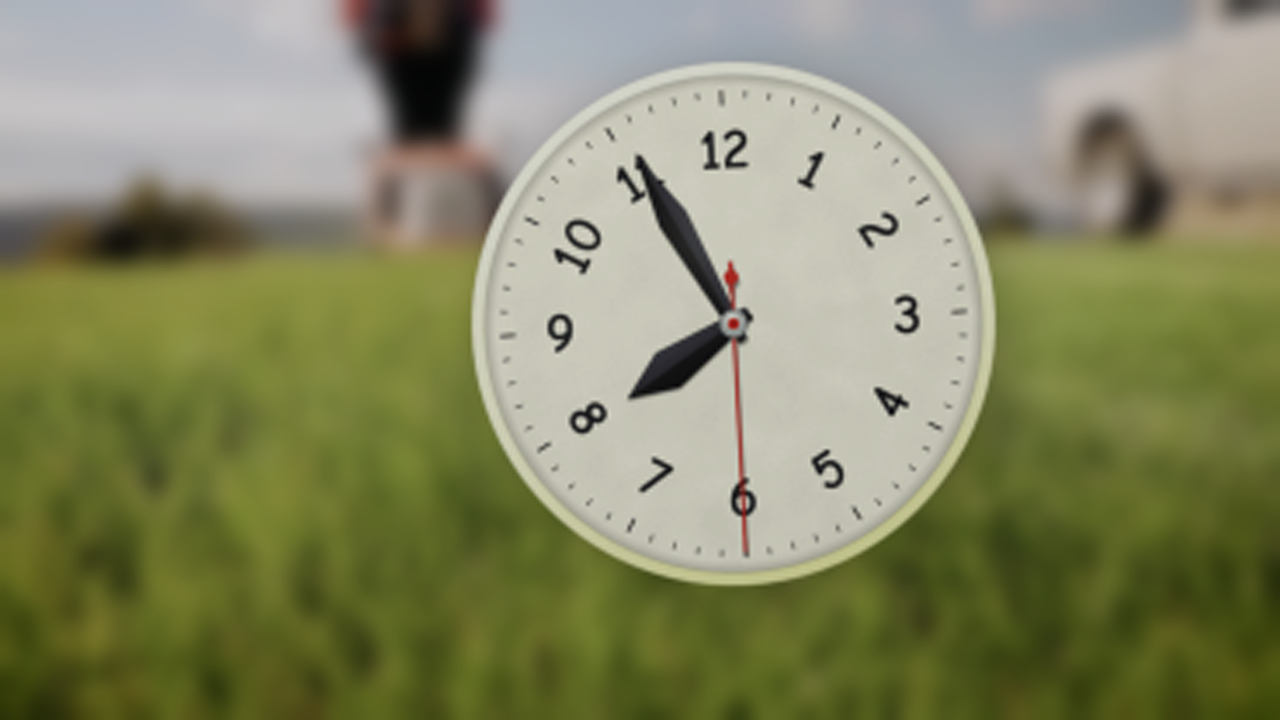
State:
7h55m30s
